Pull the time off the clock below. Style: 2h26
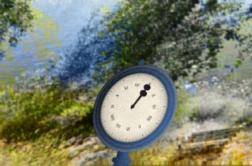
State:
1h05
